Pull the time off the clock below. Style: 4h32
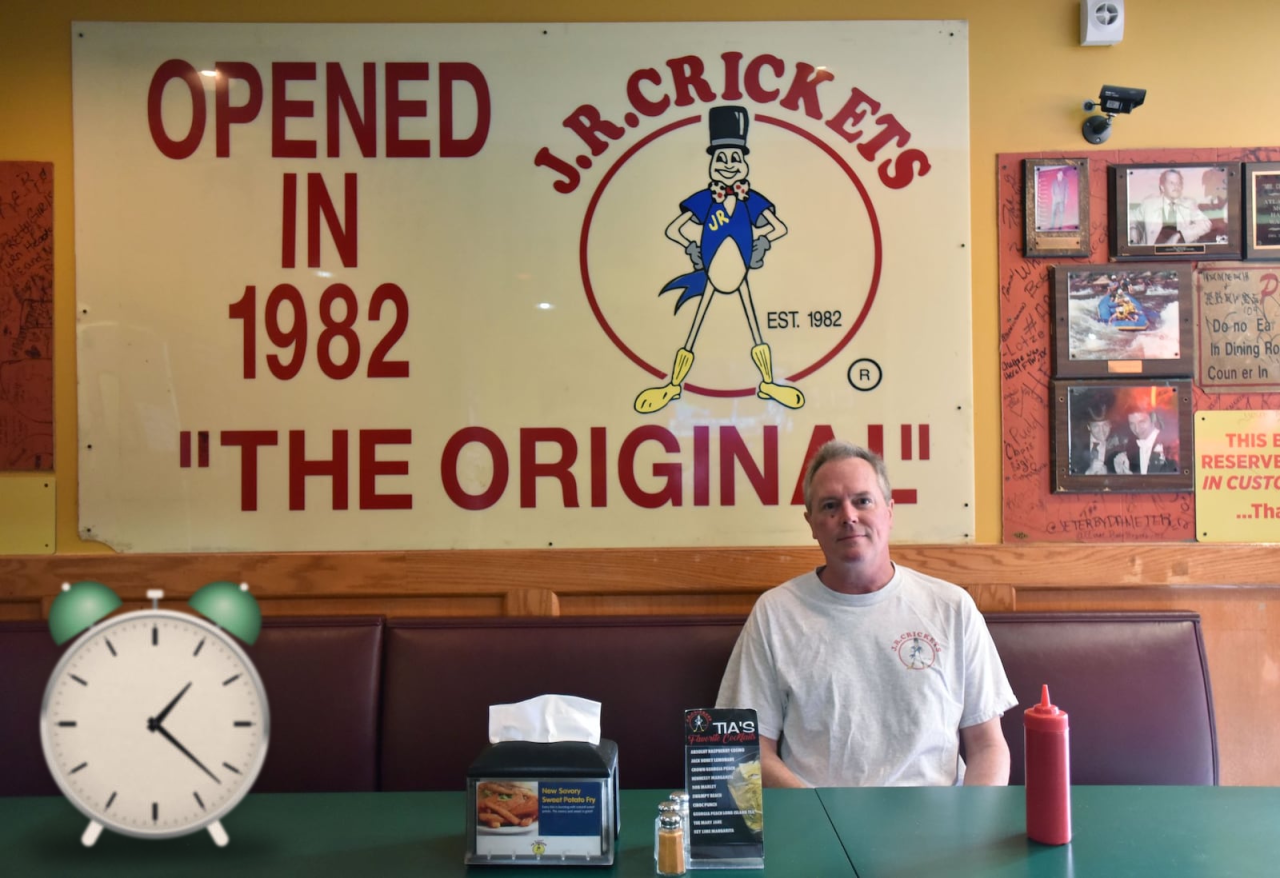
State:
1h22
